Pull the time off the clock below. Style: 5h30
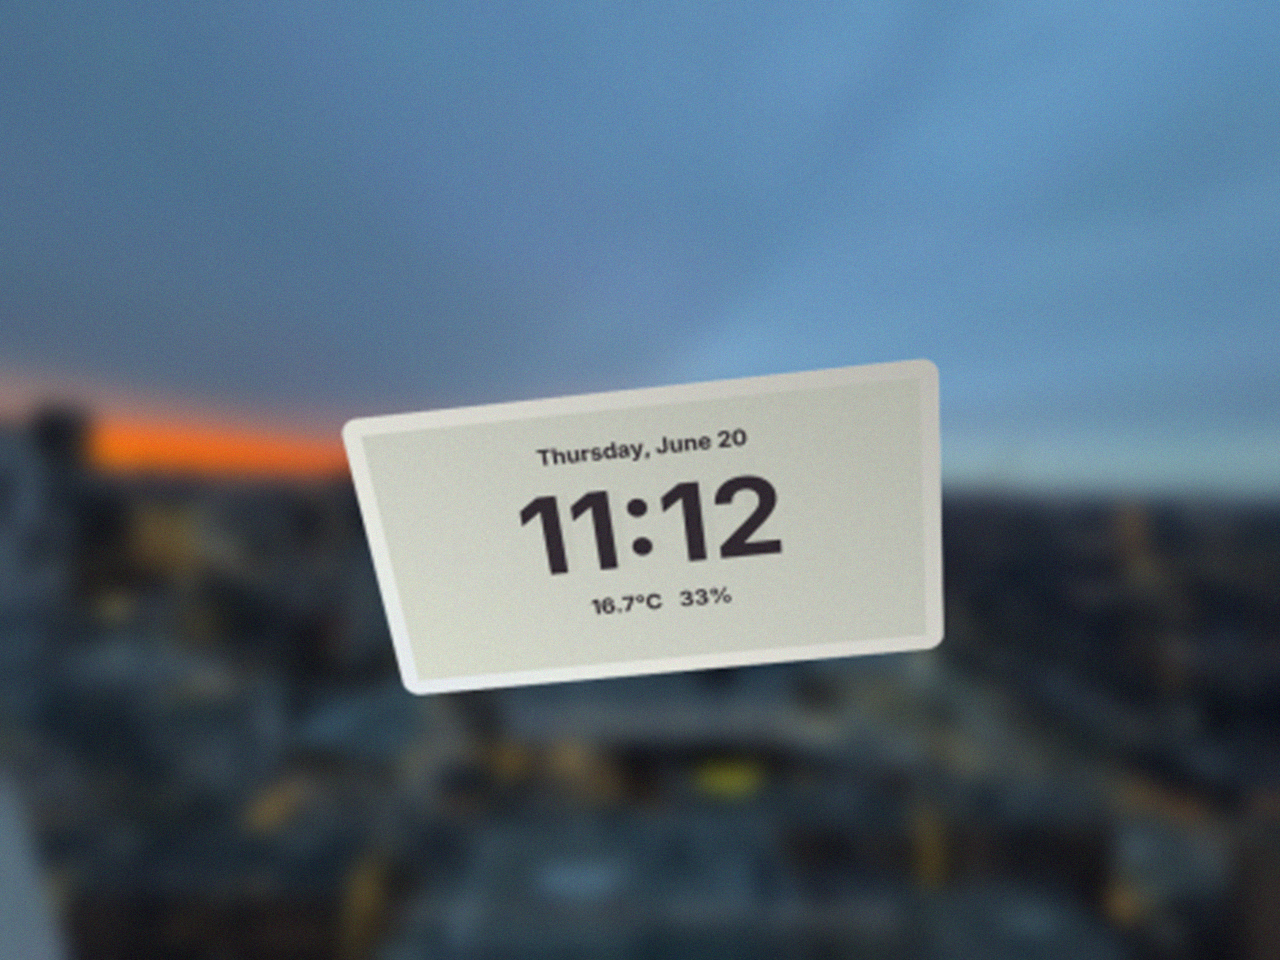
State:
11h12
